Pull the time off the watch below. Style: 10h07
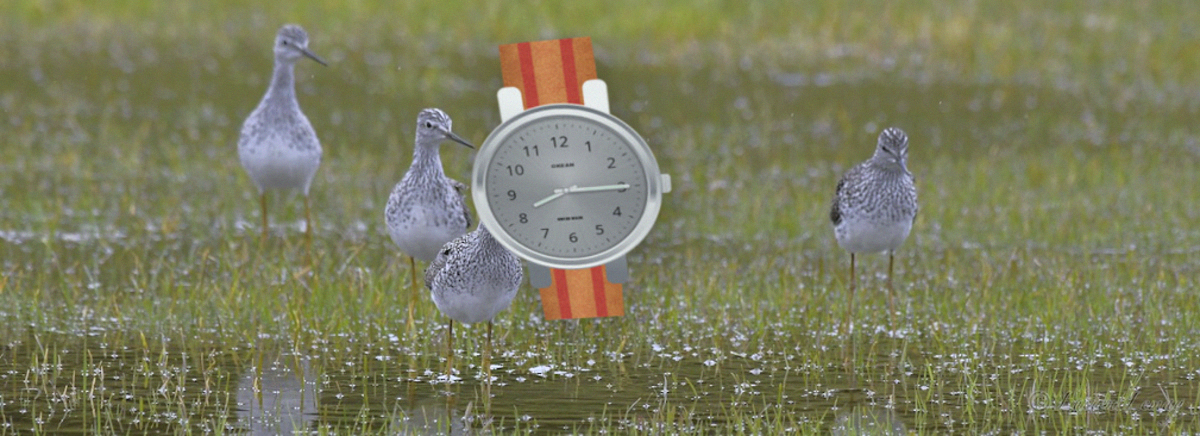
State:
8h15
